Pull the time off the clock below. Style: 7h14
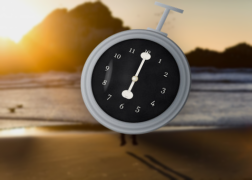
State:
6h00
